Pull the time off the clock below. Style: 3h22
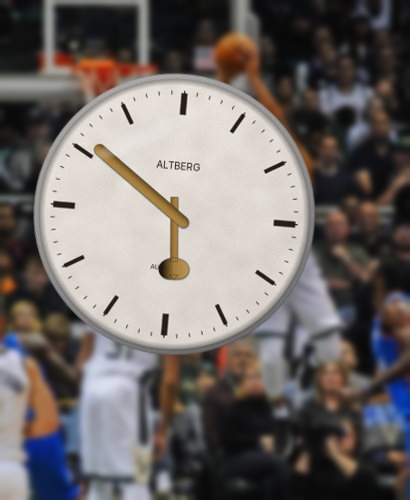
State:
5h51
